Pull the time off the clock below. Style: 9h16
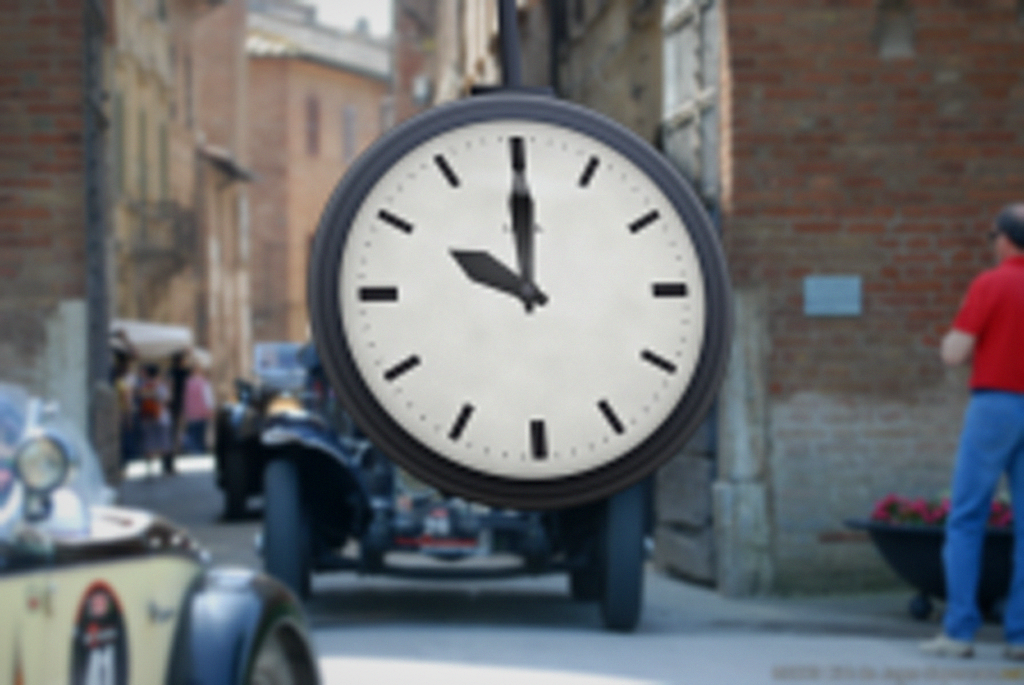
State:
10h00
